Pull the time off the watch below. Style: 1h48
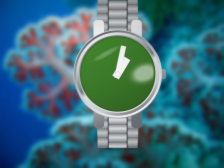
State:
1h02
